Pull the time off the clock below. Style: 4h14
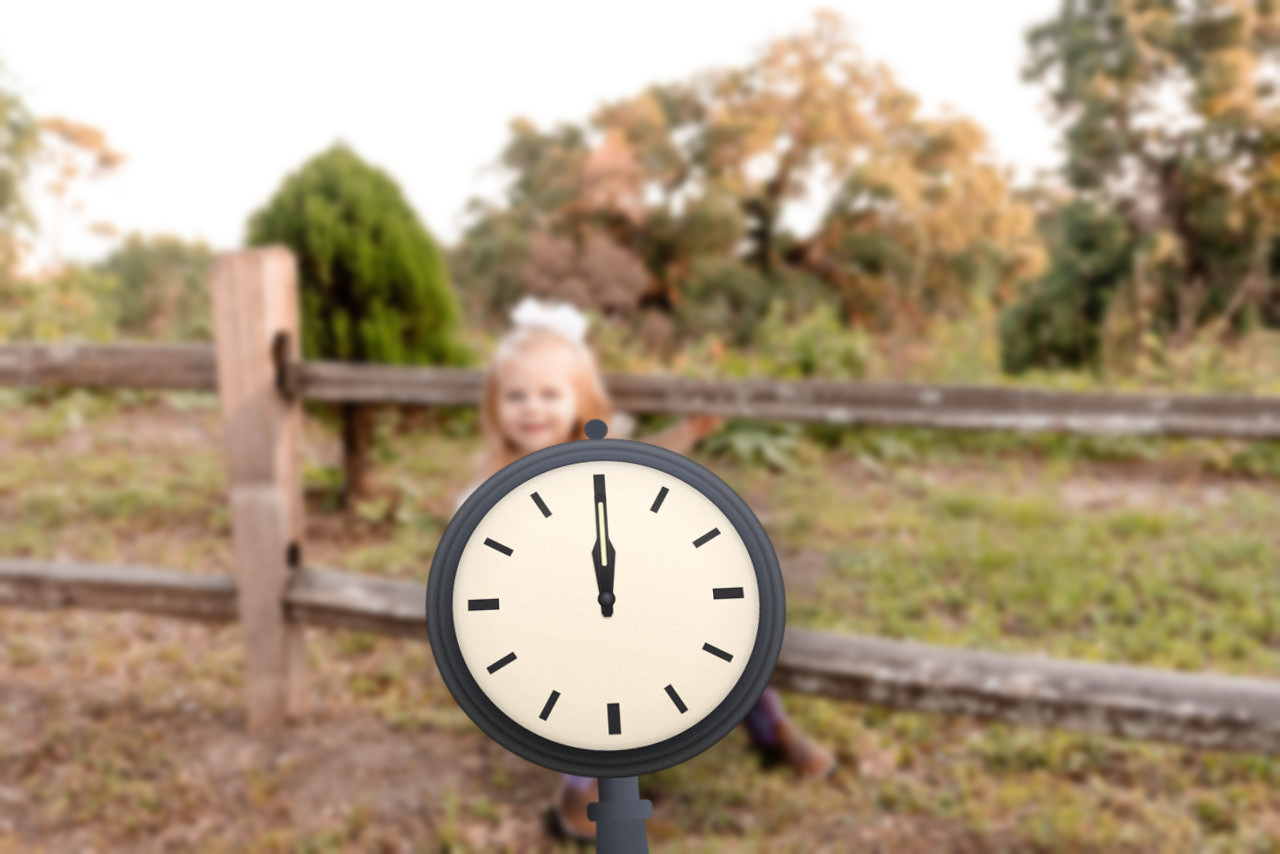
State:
12h00
